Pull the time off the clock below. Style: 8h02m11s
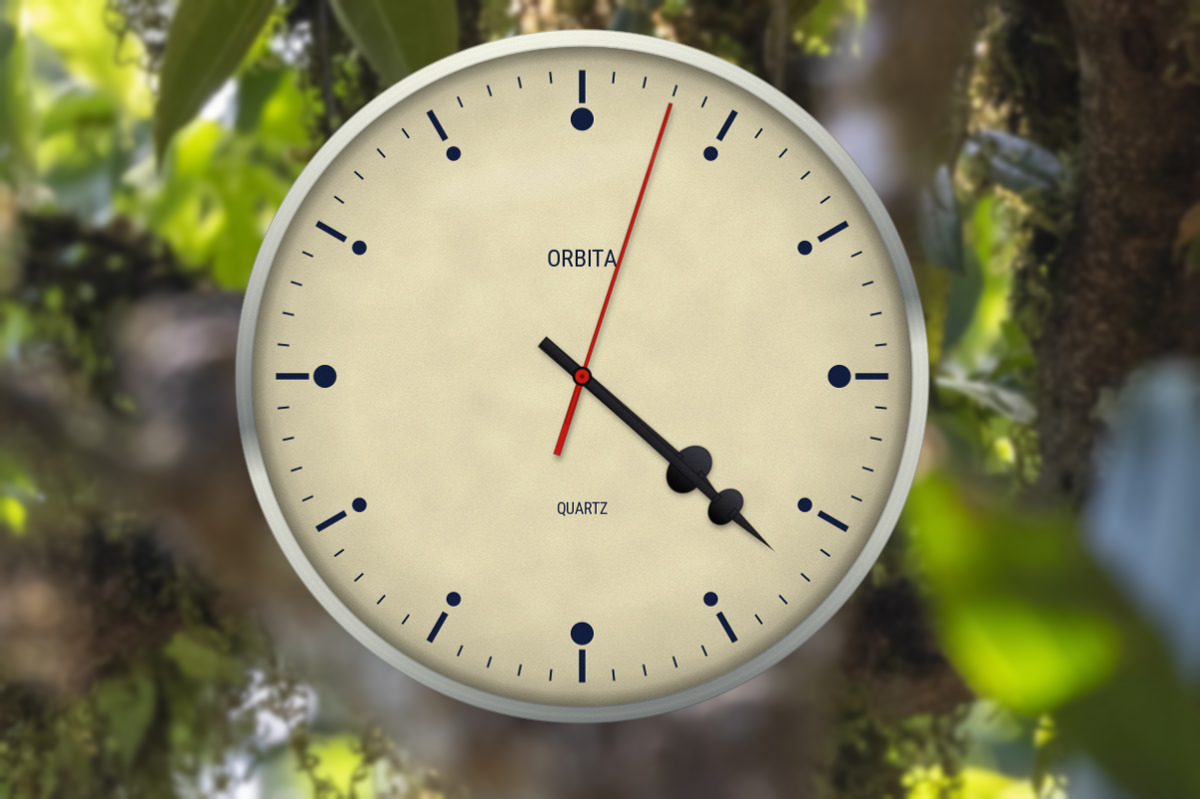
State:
4h22m03s
